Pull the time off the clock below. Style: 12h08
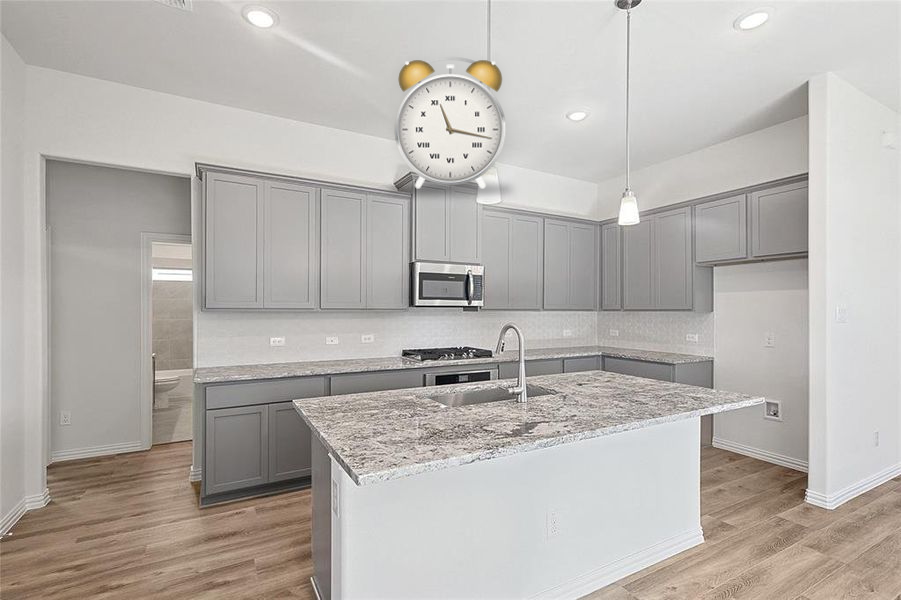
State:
11h17
